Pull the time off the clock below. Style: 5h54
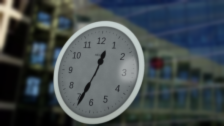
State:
12h34
